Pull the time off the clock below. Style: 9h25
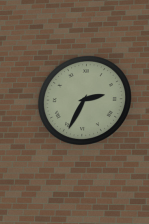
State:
2h34
